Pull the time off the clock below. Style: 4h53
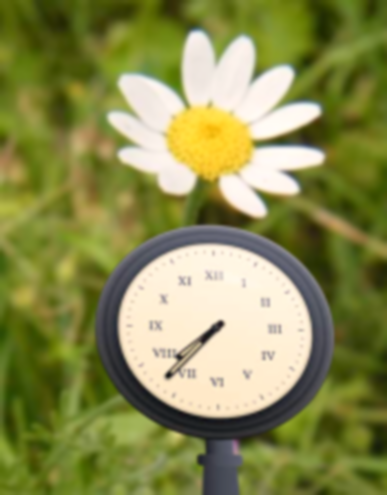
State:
7h37
